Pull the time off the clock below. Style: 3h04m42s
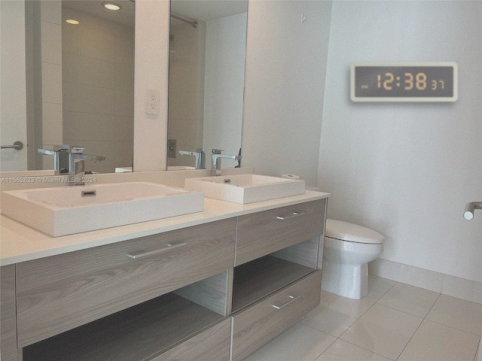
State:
12h38m37s
